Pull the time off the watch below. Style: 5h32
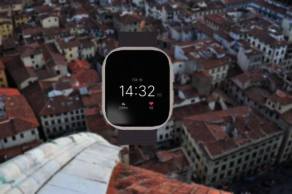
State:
14h32
